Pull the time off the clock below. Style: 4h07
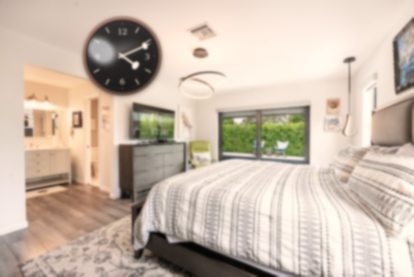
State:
4h11
